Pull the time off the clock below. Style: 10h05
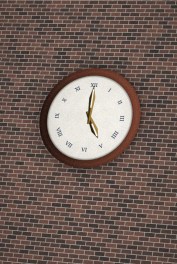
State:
5h00
